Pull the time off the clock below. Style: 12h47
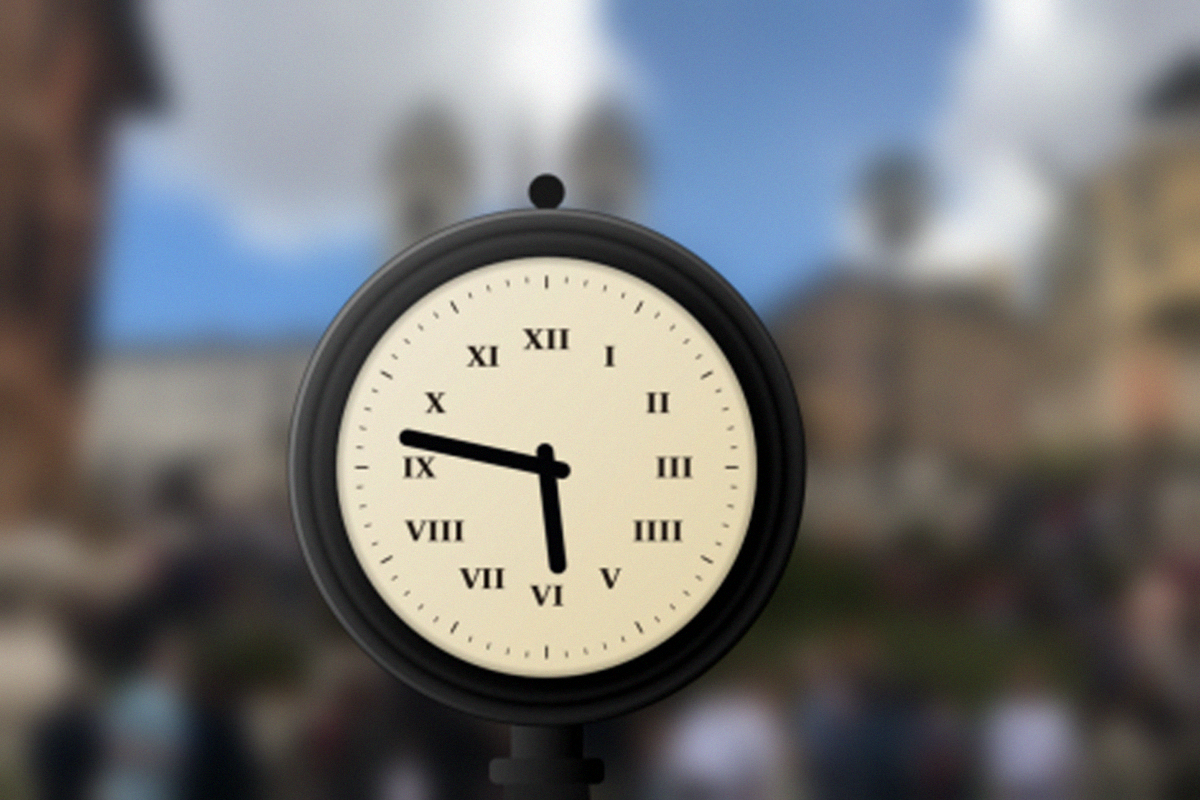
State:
5h47
